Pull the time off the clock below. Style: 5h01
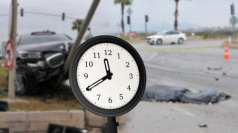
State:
11h40
